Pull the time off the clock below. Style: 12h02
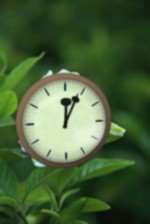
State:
12h04
